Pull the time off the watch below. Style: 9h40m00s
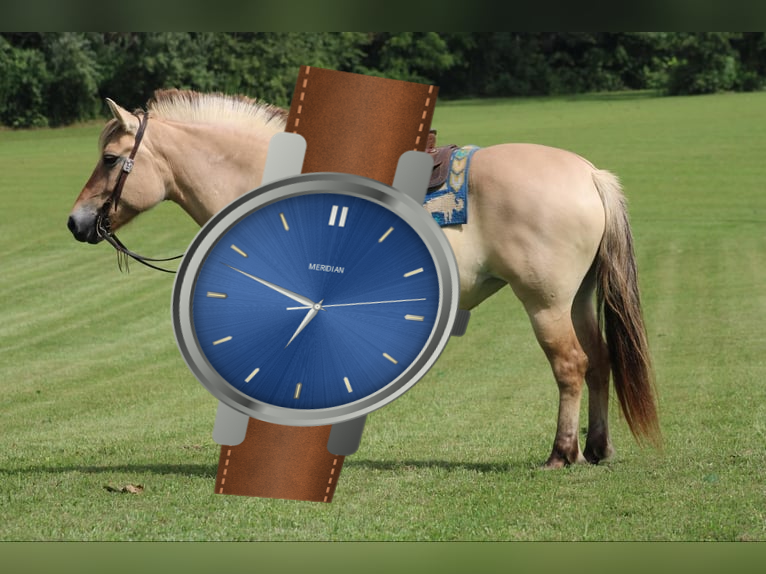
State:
6h48m13s
